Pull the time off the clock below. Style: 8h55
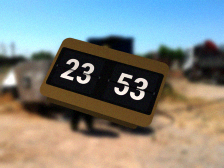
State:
23h53
